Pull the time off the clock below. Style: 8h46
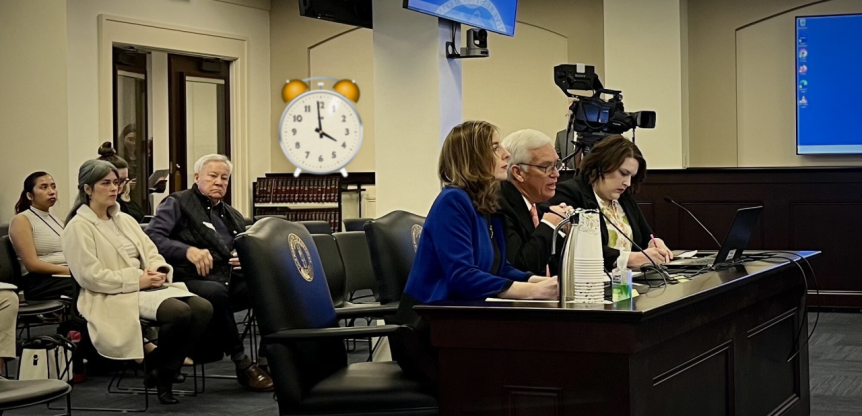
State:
3h59
